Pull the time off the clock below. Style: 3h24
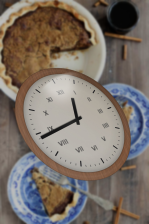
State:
12h44
